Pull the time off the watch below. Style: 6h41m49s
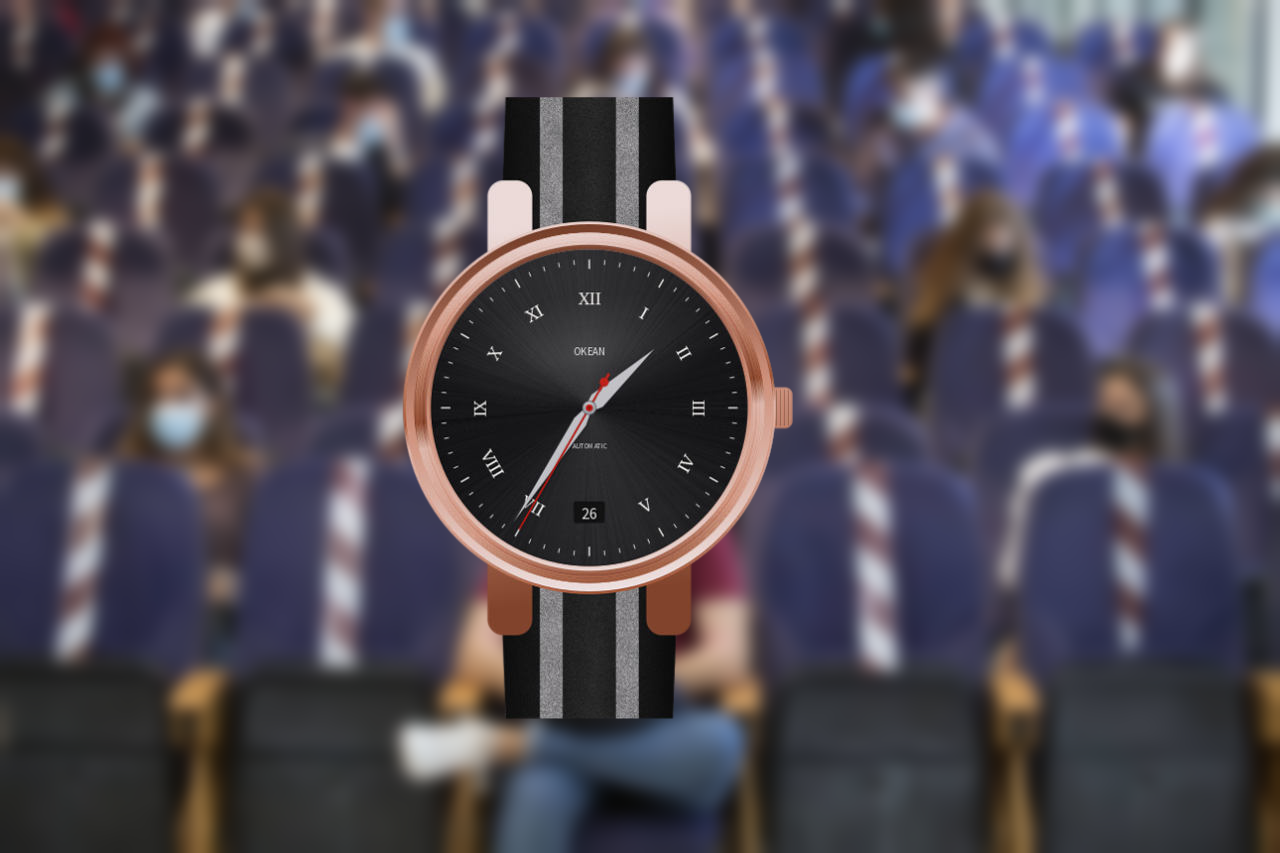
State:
1h35m35s
